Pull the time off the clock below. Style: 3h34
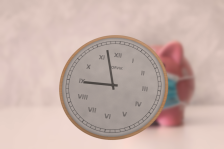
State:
8h57
